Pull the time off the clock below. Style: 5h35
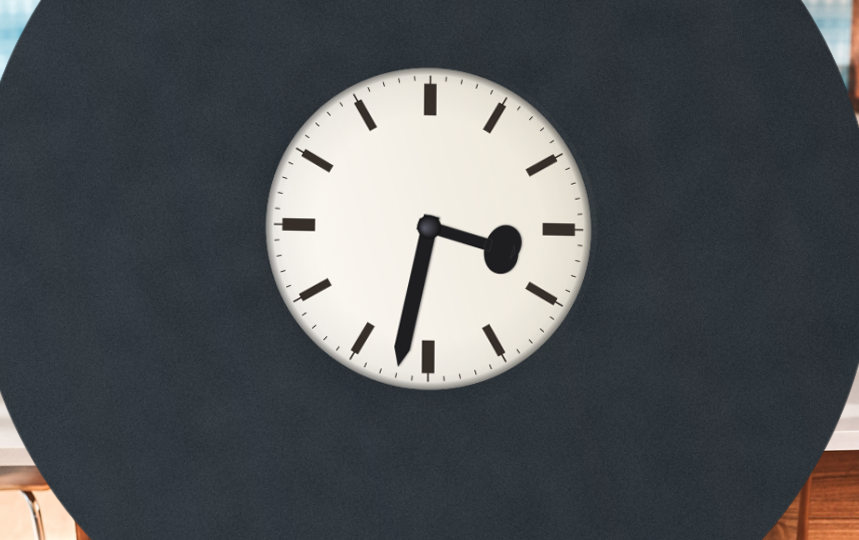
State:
3h32
